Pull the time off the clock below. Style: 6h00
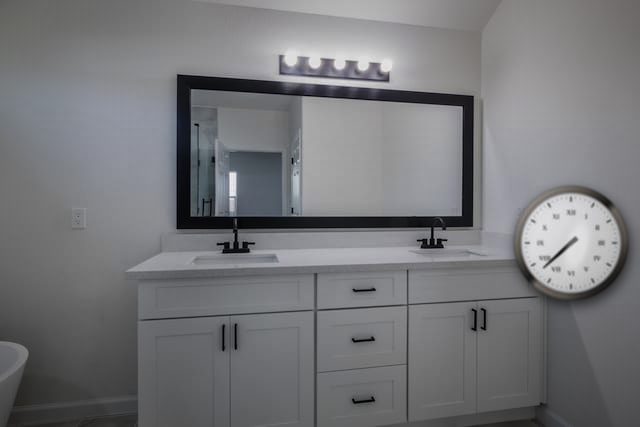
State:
7h38
